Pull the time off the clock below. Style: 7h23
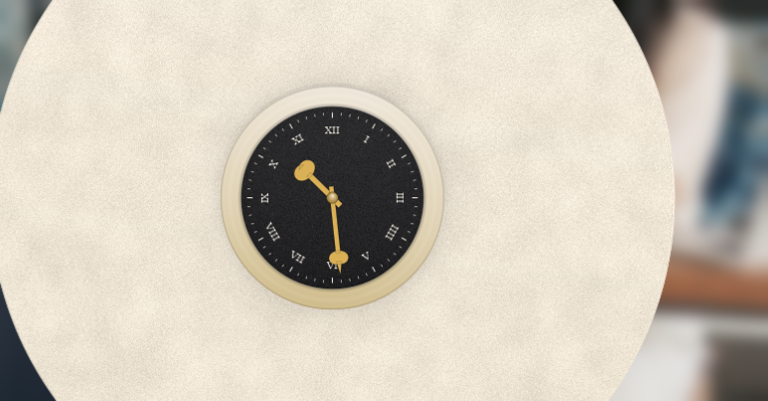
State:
10h29
